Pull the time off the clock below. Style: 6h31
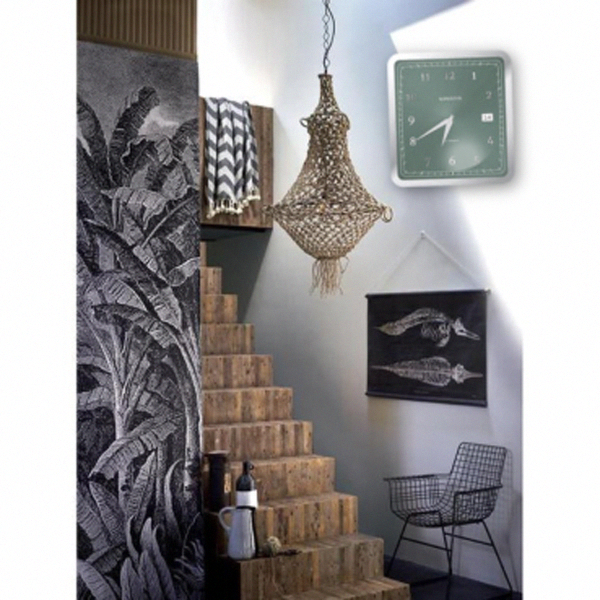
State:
6h40
